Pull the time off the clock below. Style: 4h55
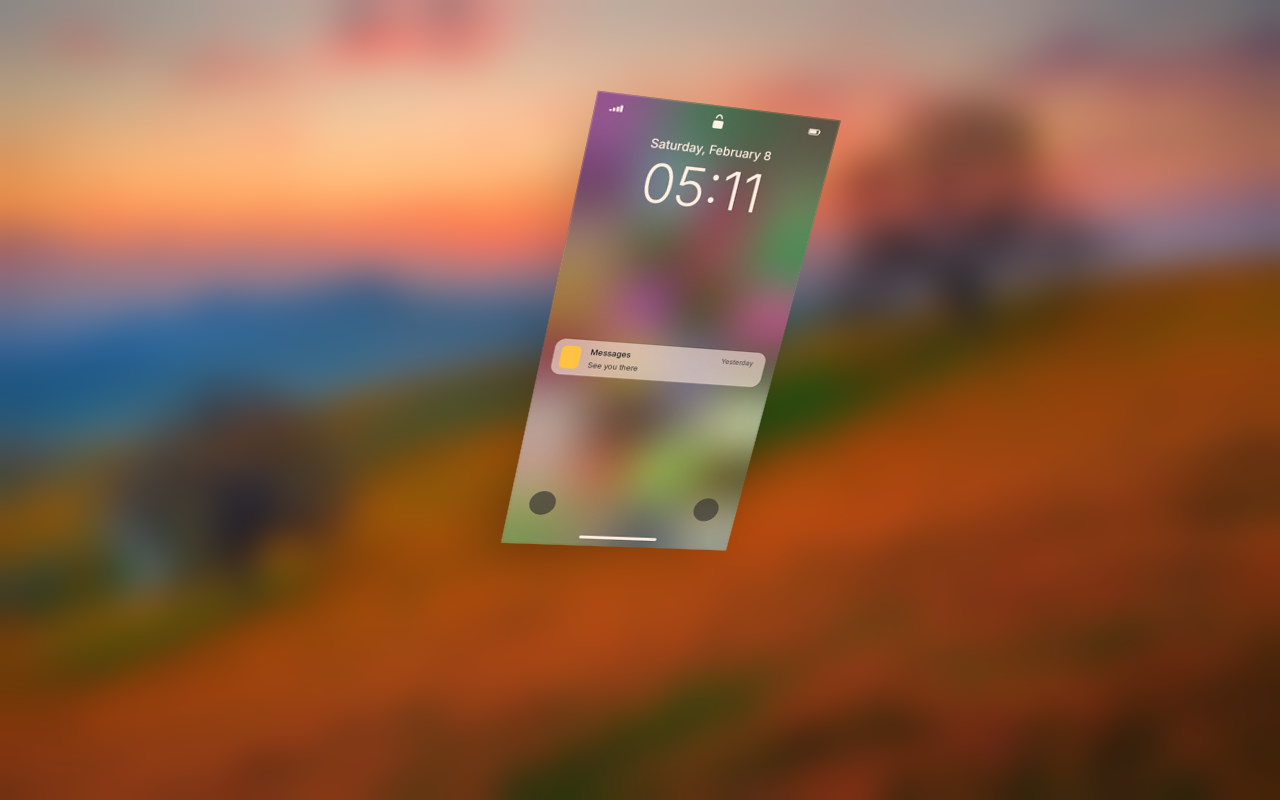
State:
5h11
